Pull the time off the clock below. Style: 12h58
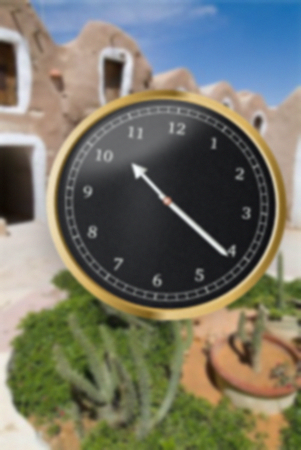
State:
10h21
